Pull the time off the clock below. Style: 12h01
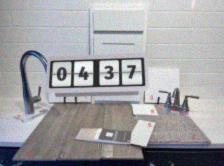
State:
4h37
